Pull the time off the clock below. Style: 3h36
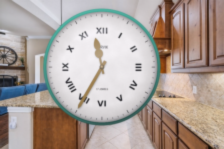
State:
11h35
